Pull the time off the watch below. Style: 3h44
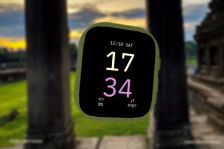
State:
17h34
